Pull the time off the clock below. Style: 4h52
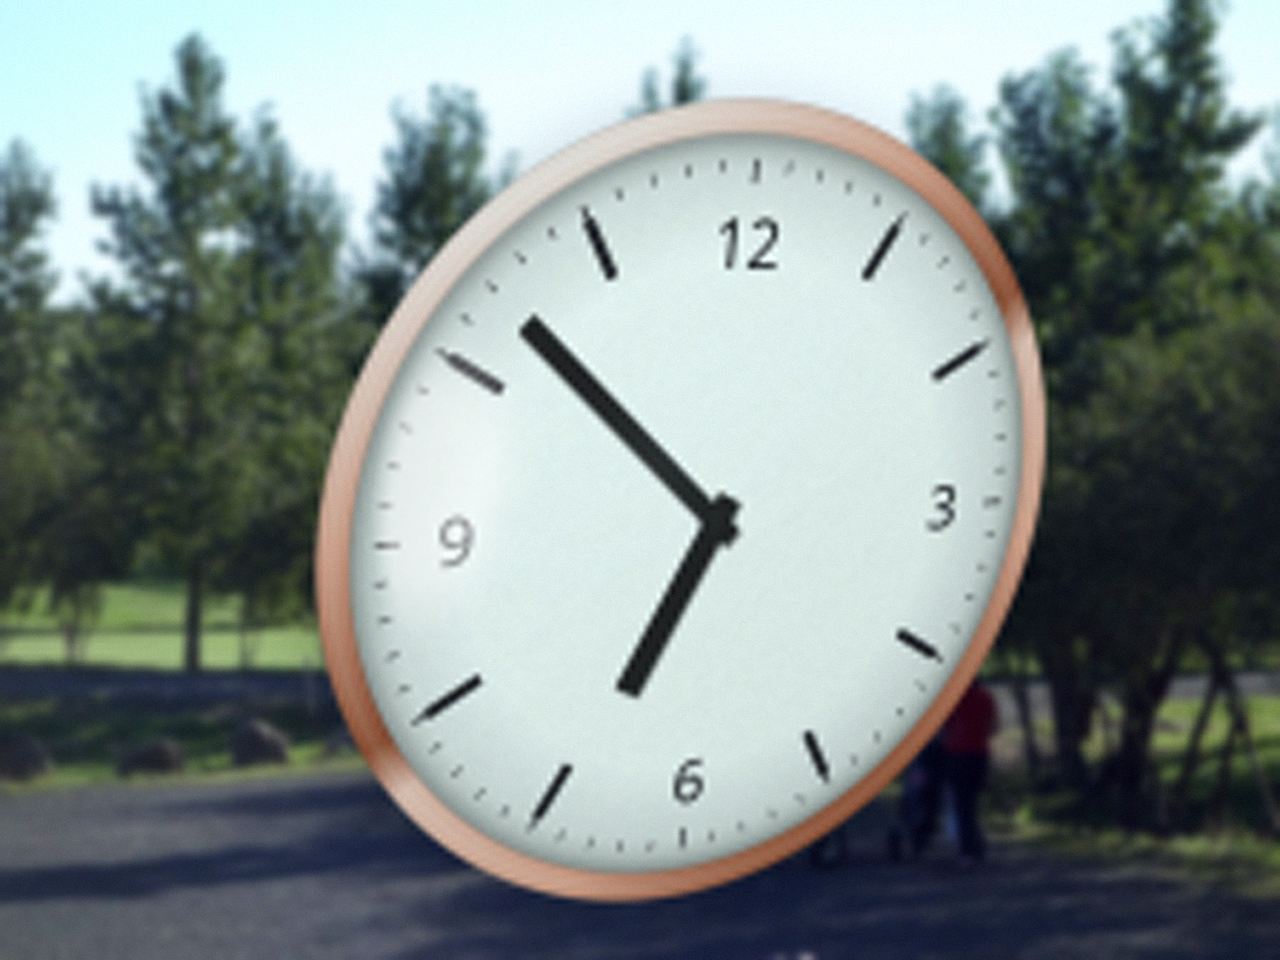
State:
6h52
